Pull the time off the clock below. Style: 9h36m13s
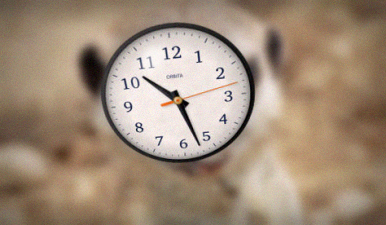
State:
10h27m13s
